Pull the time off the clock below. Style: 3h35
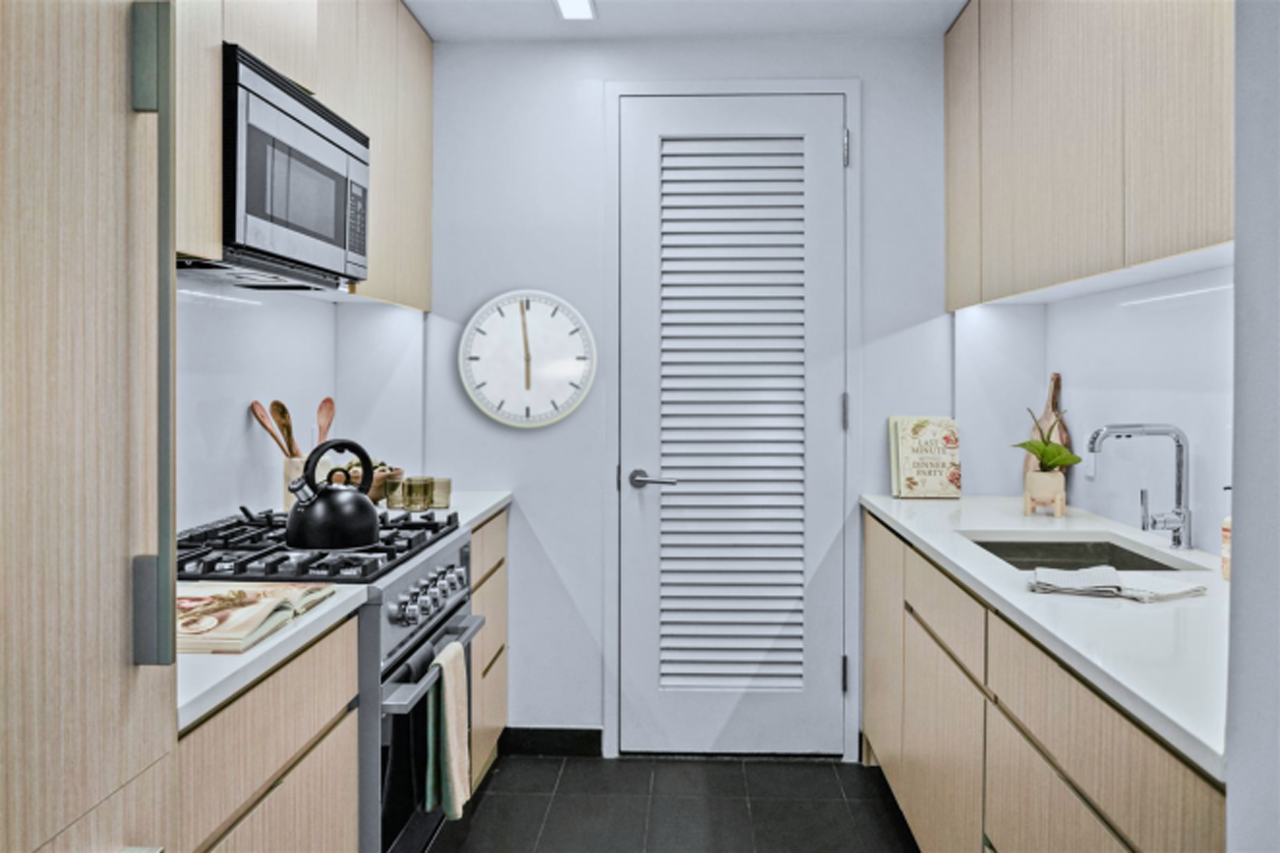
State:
5h59
